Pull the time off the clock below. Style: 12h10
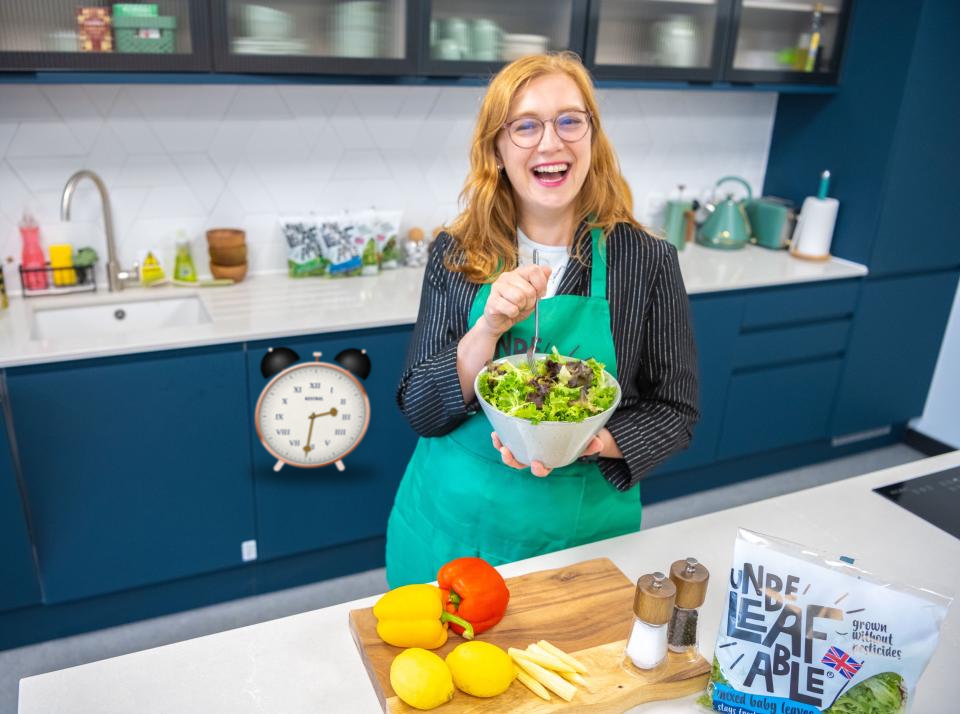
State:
2h31
